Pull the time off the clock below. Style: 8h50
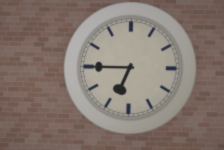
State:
6h45
